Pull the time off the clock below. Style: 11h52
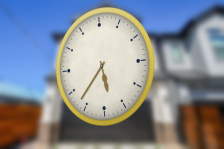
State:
5h37
